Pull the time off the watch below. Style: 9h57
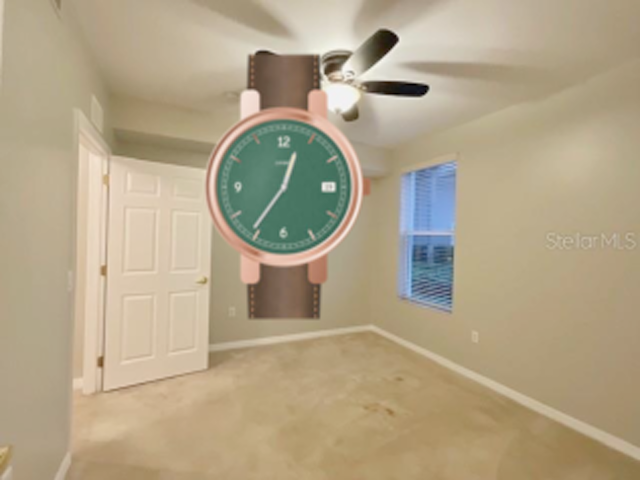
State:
12h36
